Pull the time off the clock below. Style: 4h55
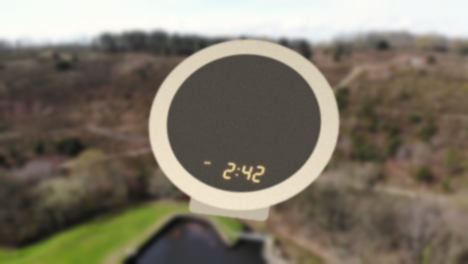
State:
2h42
